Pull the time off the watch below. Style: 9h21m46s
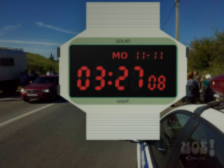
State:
3h27m08s
